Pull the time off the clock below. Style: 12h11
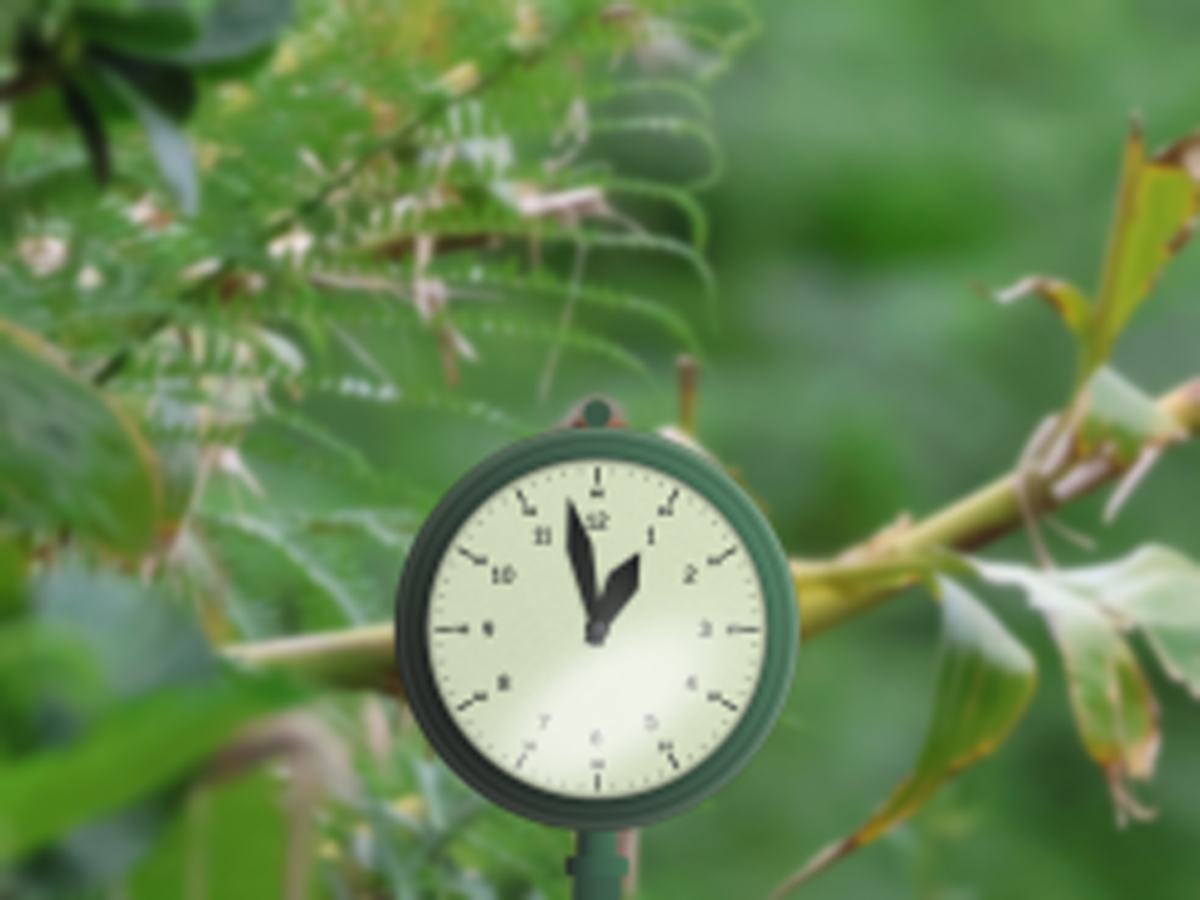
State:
12h58
